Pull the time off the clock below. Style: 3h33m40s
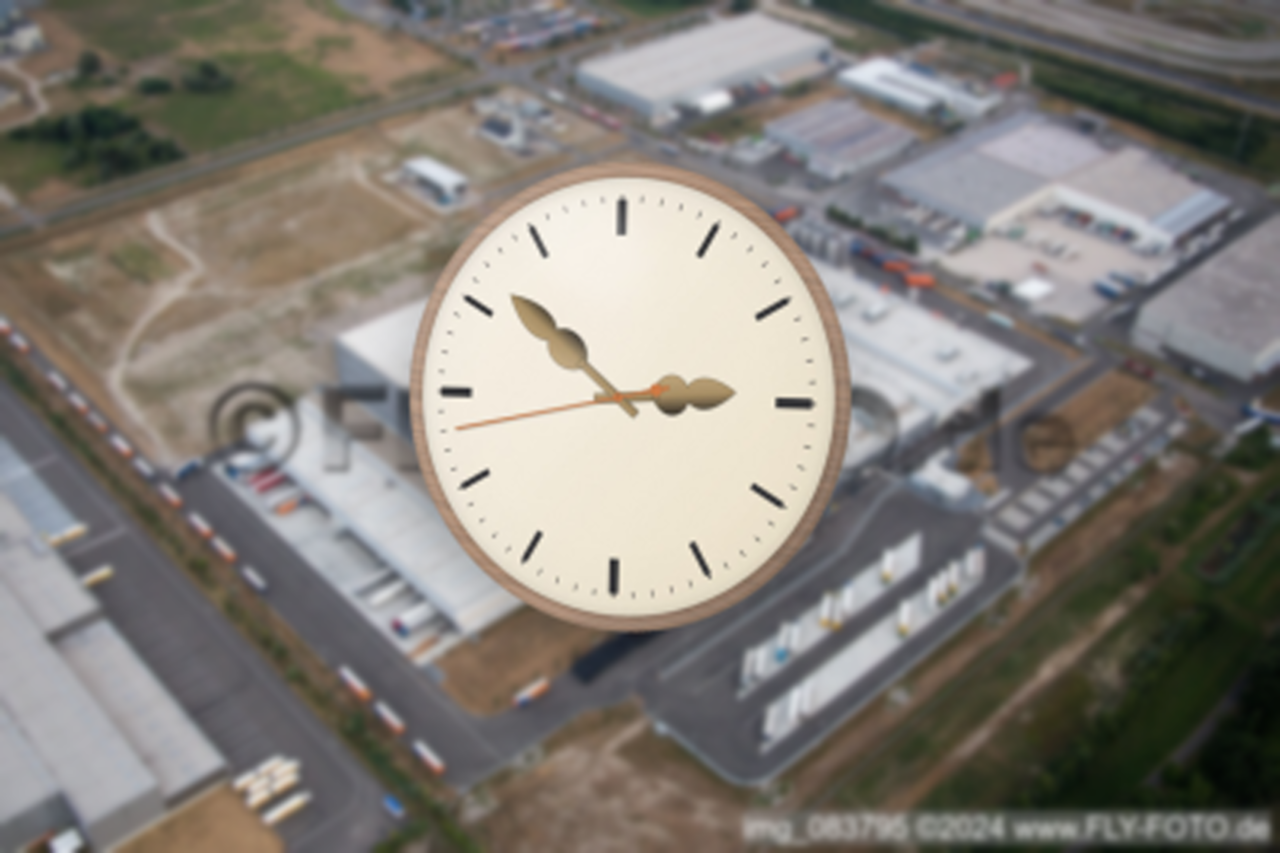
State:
2h51m43s
